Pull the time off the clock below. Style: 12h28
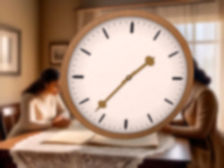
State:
1h37
